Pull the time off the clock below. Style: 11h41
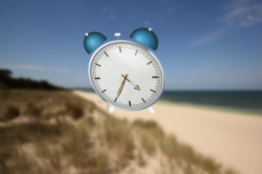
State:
4h35
